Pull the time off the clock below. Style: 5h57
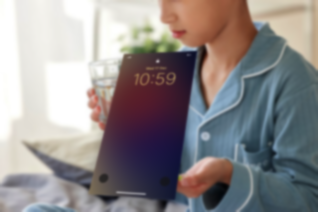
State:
10h59
